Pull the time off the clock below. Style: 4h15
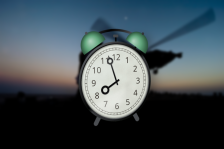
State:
7h57
